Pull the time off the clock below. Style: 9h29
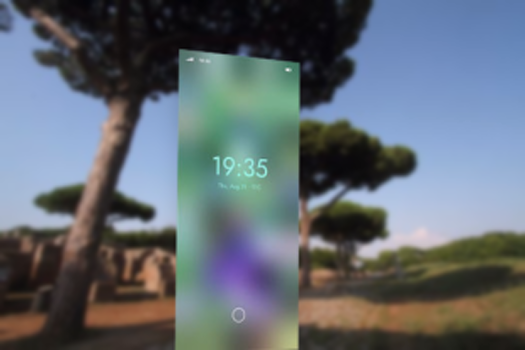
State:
19h35
